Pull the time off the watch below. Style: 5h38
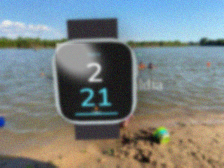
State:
2h21
